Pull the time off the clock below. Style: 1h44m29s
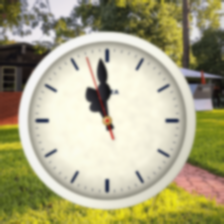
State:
10h58m57s
